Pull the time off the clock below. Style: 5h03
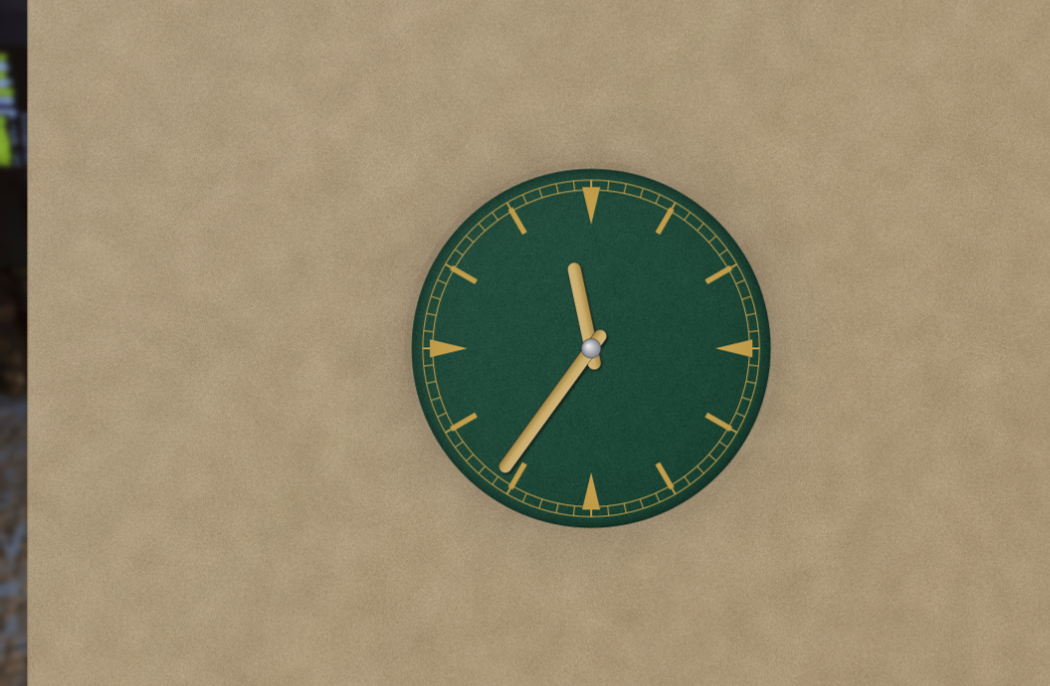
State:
11h36
